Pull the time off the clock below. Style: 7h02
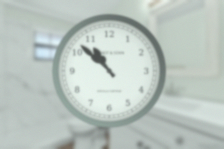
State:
10h52
